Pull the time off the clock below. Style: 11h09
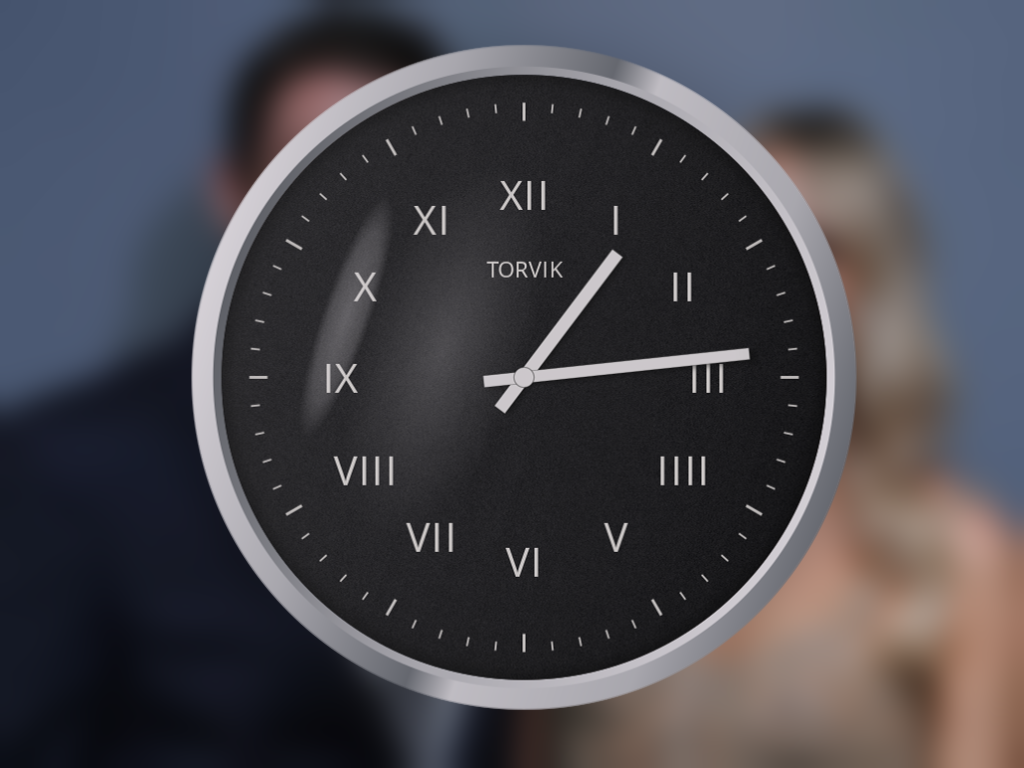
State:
1h14
